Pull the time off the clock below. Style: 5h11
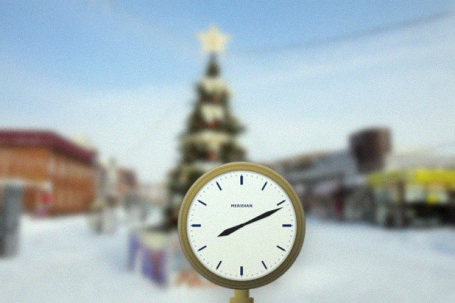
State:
8h11
